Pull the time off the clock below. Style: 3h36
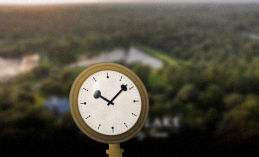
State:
10h08
